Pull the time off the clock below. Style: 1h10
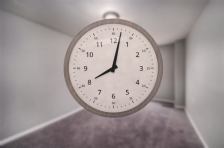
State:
8h02
